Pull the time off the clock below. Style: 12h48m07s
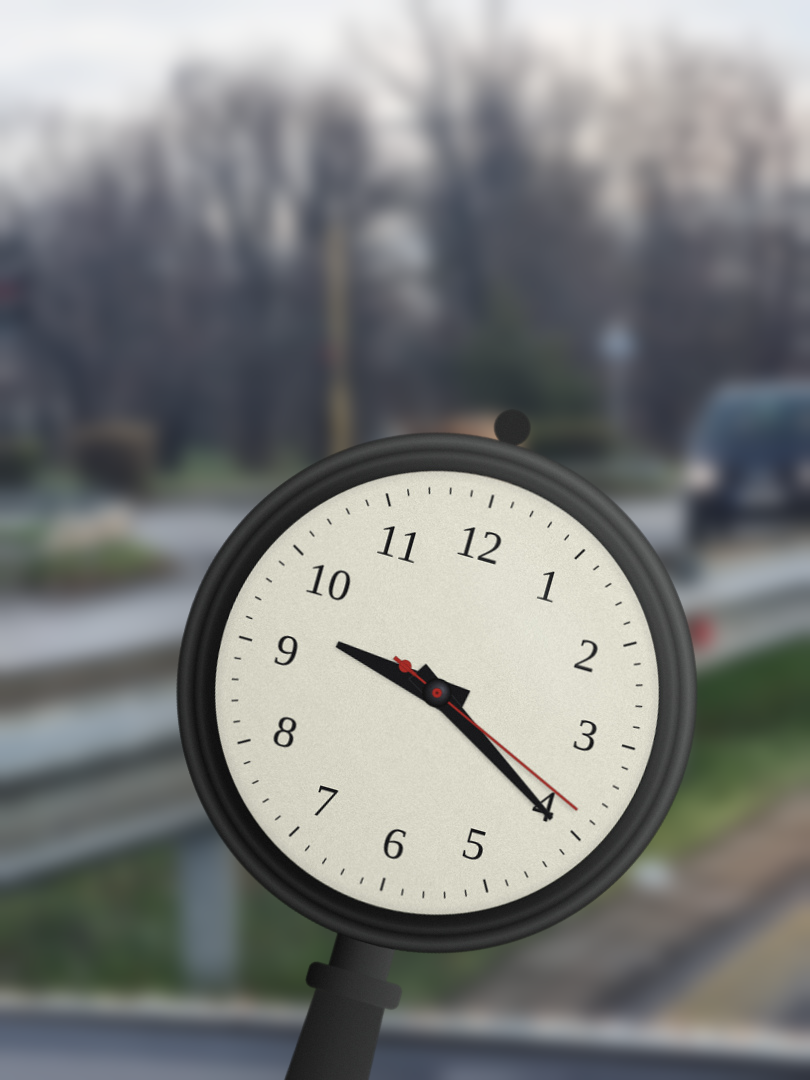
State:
9h20m19s
